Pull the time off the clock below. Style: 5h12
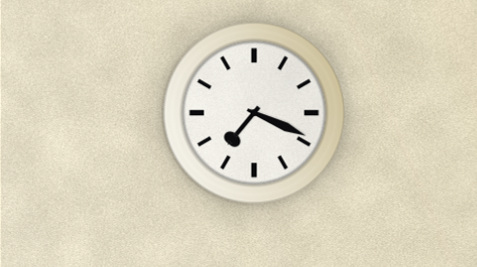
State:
7h19
